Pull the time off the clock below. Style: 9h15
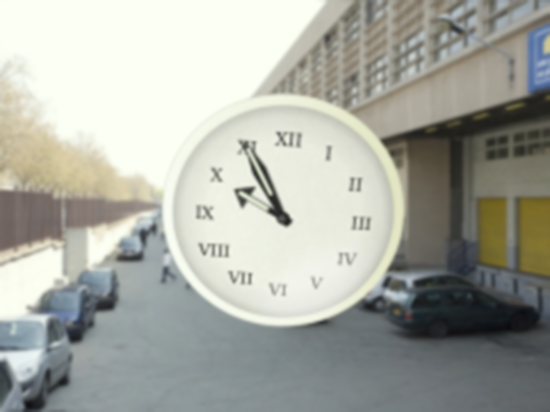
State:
9h55
